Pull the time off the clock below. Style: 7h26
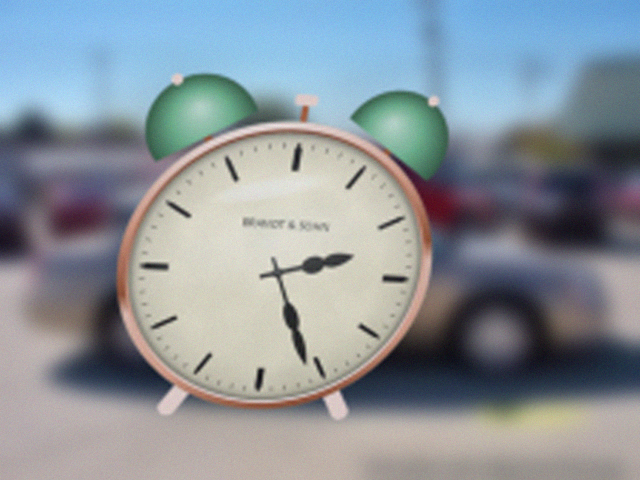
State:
2h26
